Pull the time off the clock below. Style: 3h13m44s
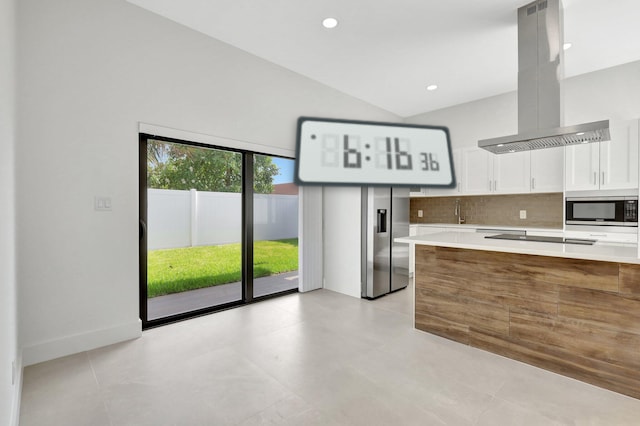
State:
6h16m36s
